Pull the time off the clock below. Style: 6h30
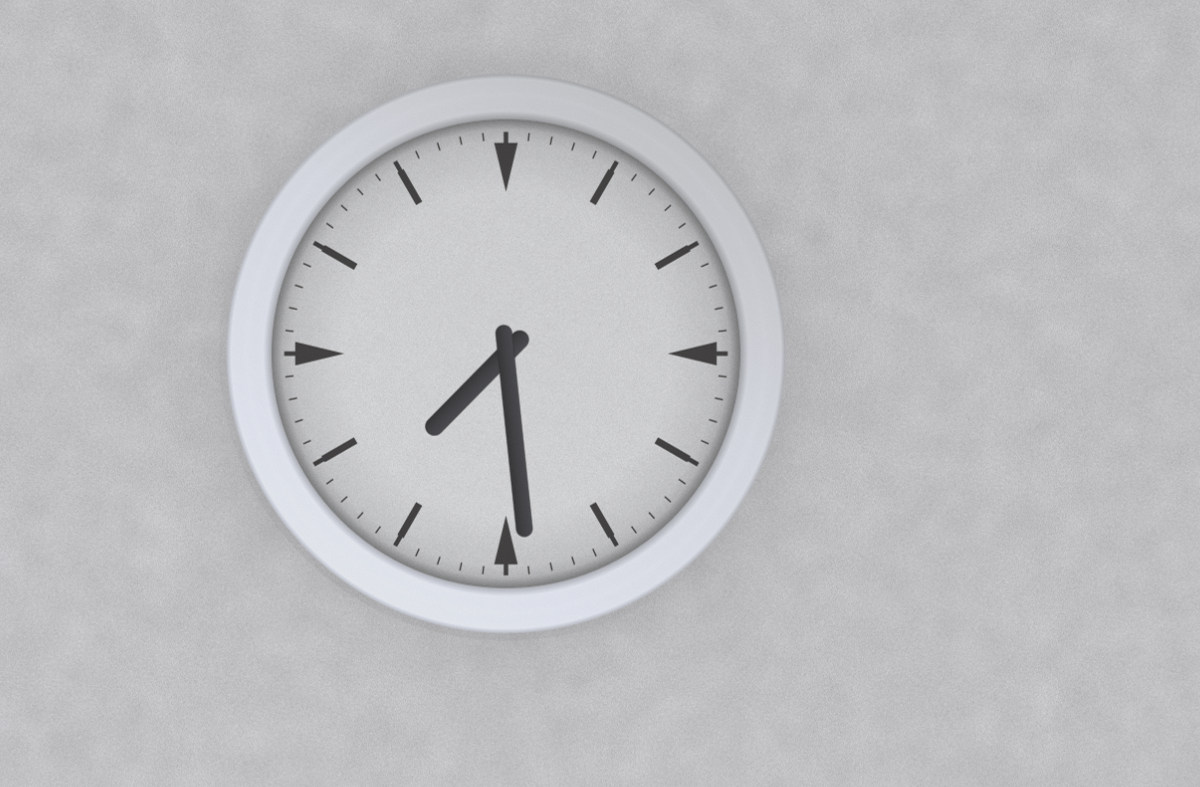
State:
7h29
